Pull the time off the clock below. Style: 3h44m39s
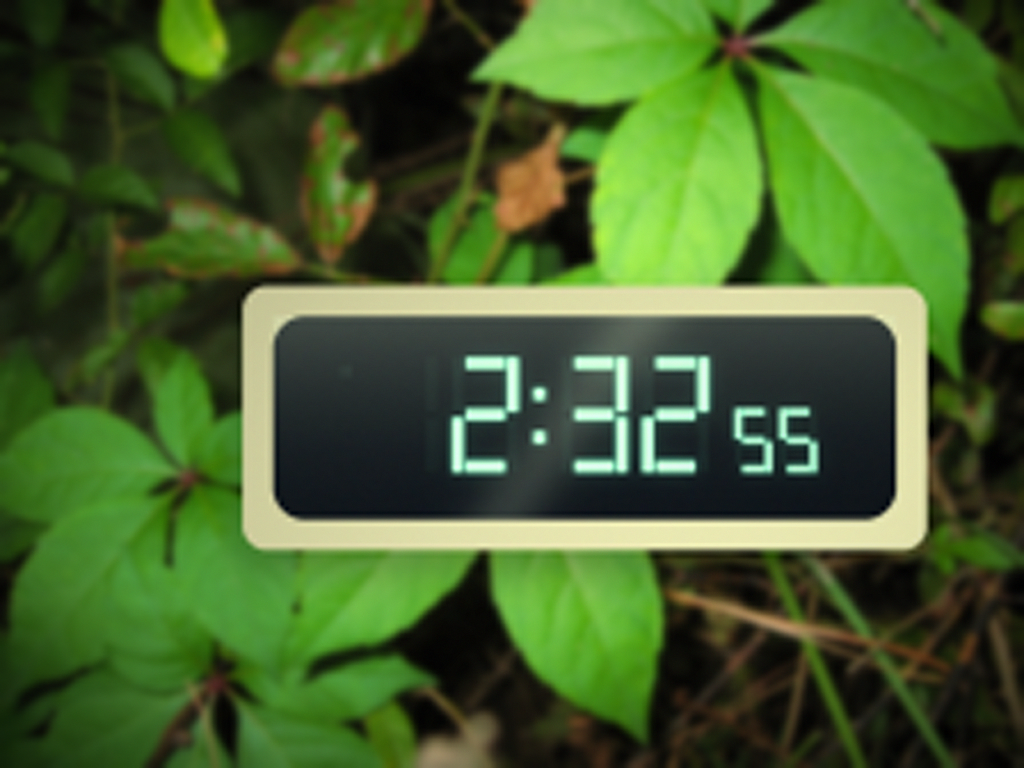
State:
2h32m55s
